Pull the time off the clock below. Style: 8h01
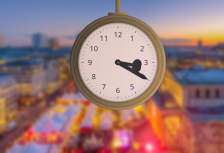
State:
3h20
